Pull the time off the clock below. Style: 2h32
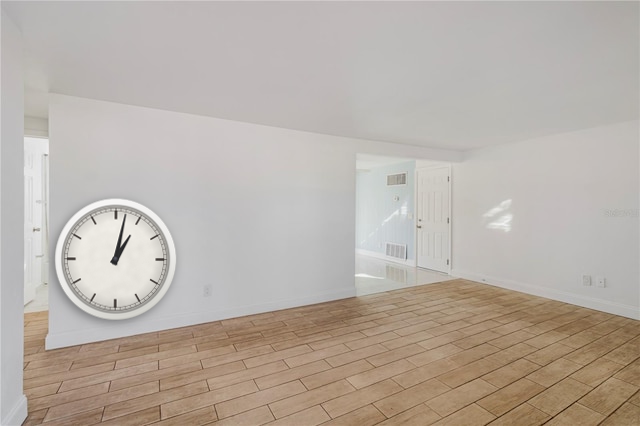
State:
1h02
